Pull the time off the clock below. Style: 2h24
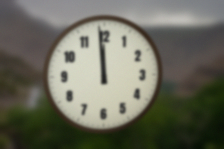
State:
11h59
